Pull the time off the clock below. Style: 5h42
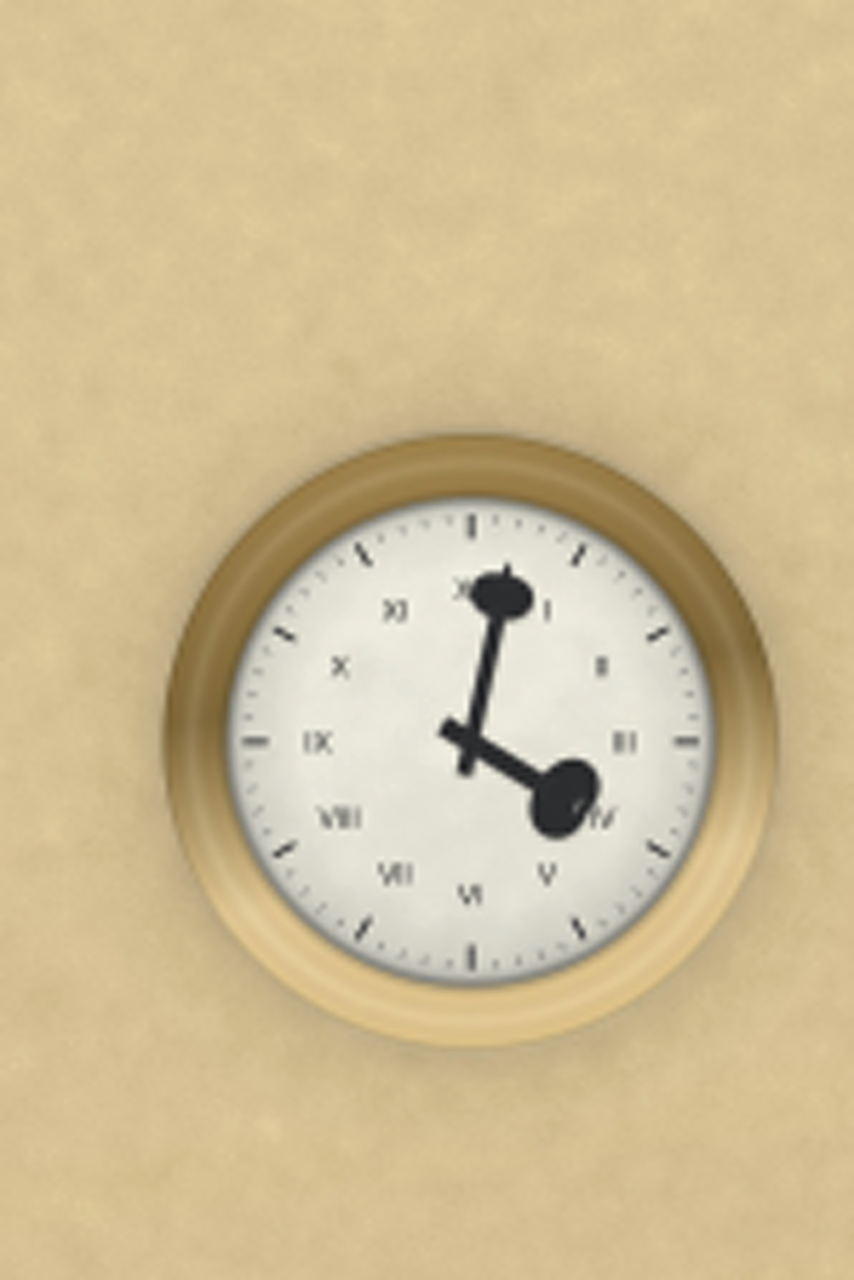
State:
4h02
